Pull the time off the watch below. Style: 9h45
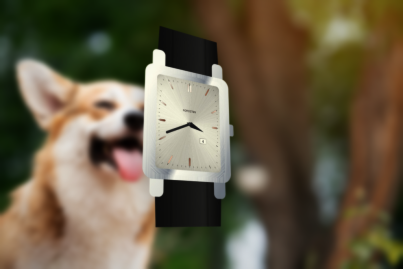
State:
3h41
